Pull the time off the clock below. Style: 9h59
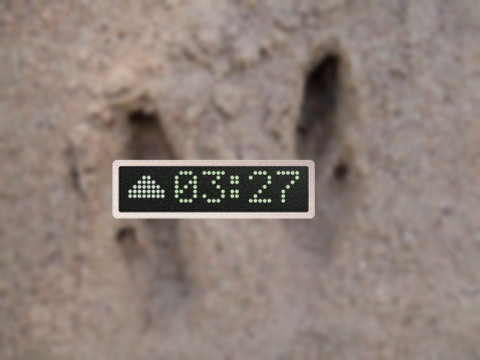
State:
3h27
